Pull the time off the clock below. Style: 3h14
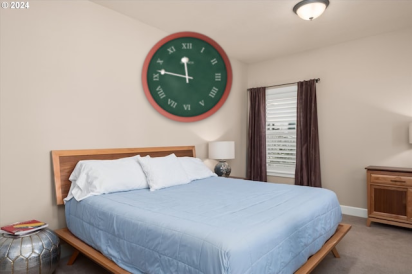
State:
11h47
